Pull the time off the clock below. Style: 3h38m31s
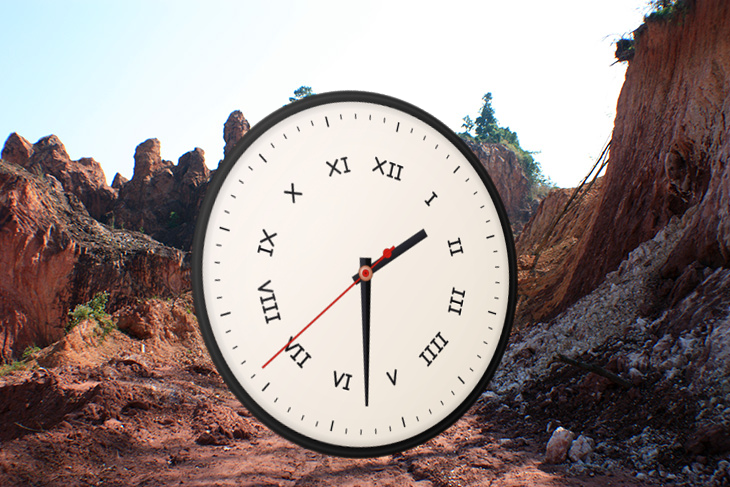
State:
1h27m36s
